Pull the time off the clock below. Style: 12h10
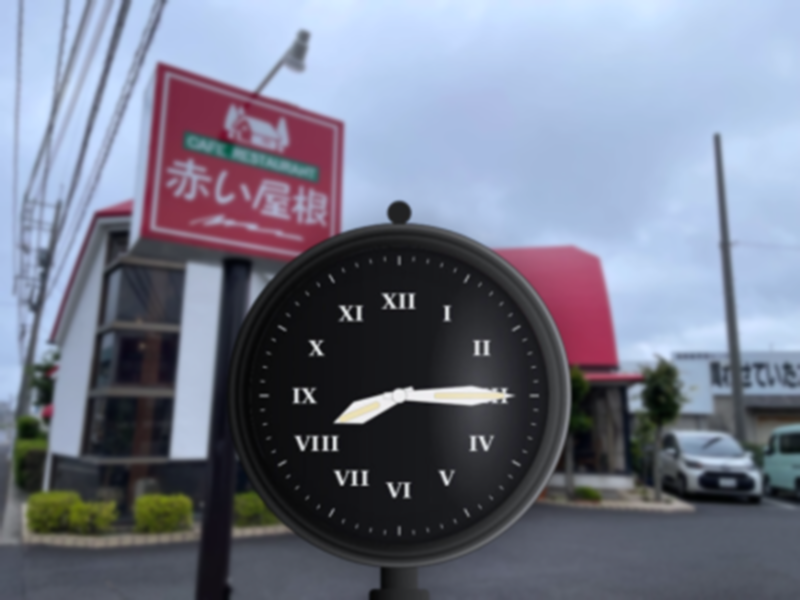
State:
8h15
